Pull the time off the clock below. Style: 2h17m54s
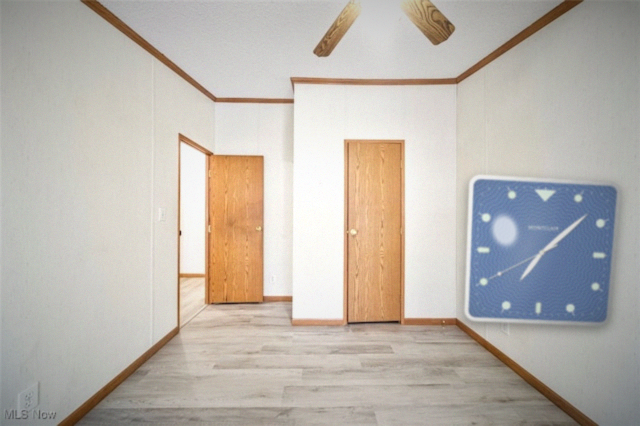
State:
7h07m40s
